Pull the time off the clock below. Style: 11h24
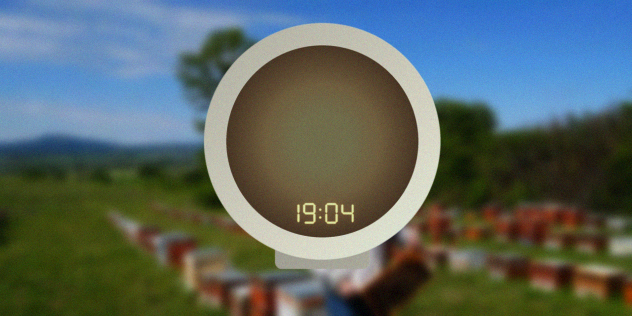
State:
19h04
